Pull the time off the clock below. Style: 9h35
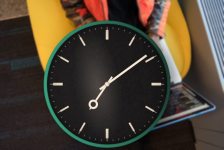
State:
7h09
